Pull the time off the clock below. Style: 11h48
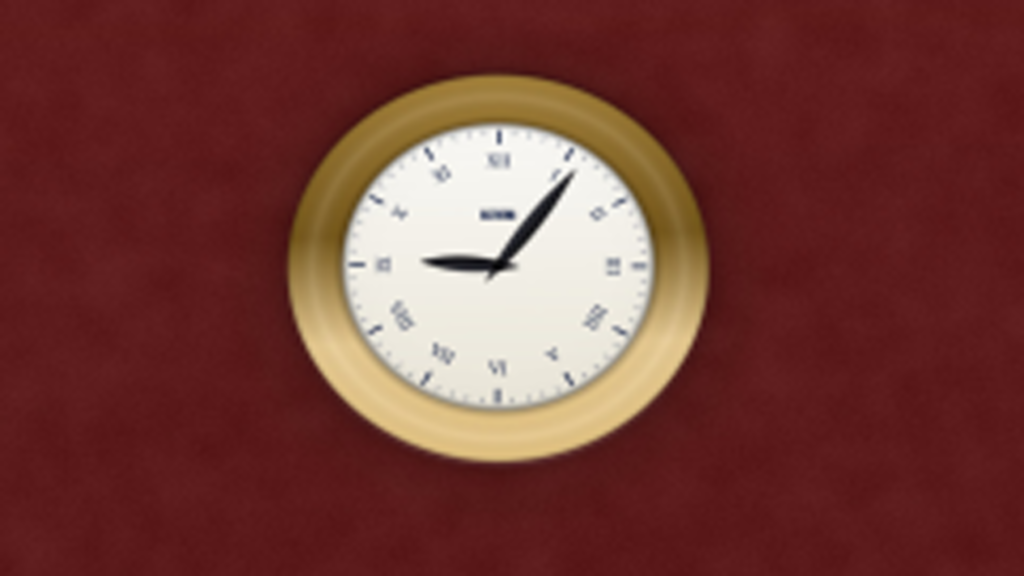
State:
9h06
